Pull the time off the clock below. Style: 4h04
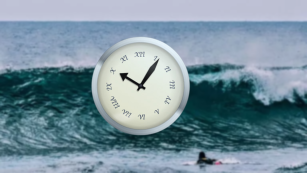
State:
10h06
